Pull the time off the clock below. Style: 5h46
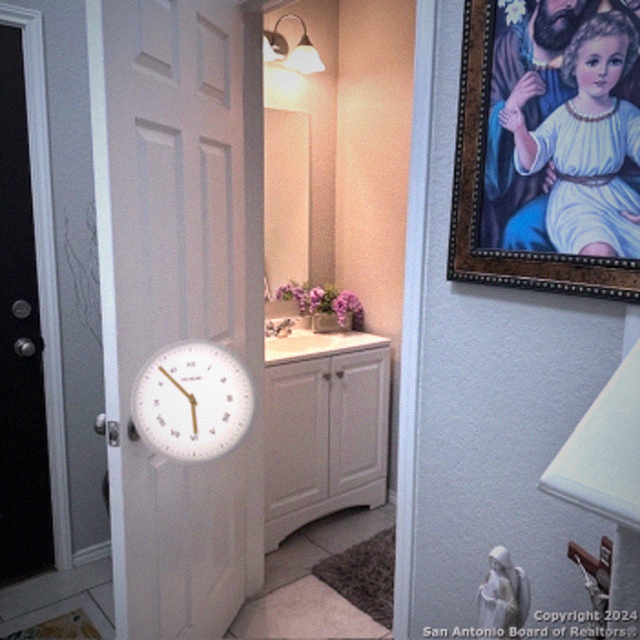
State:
5h53
